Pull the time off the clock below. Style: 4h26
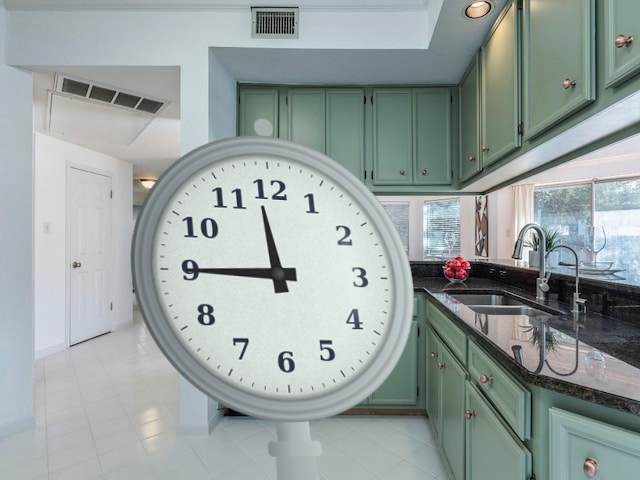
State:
11h45
